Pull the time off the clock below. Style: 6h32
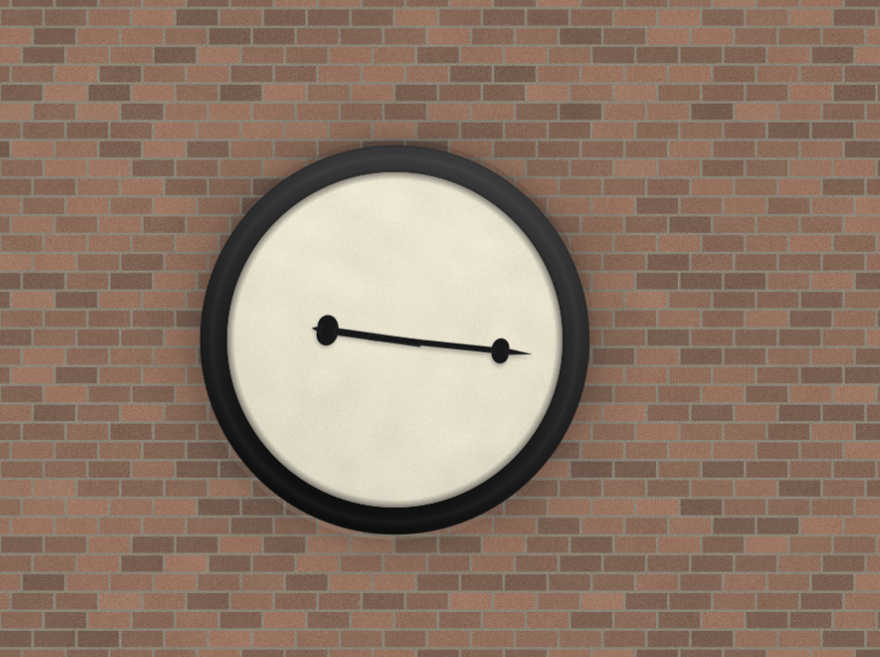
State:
9h16
